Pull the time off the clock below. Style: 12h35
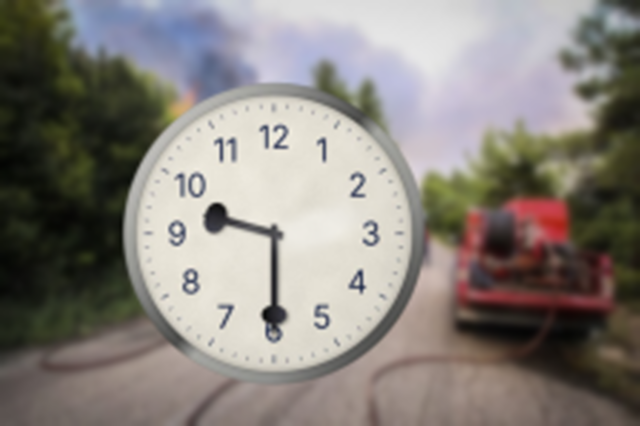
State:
9h30
